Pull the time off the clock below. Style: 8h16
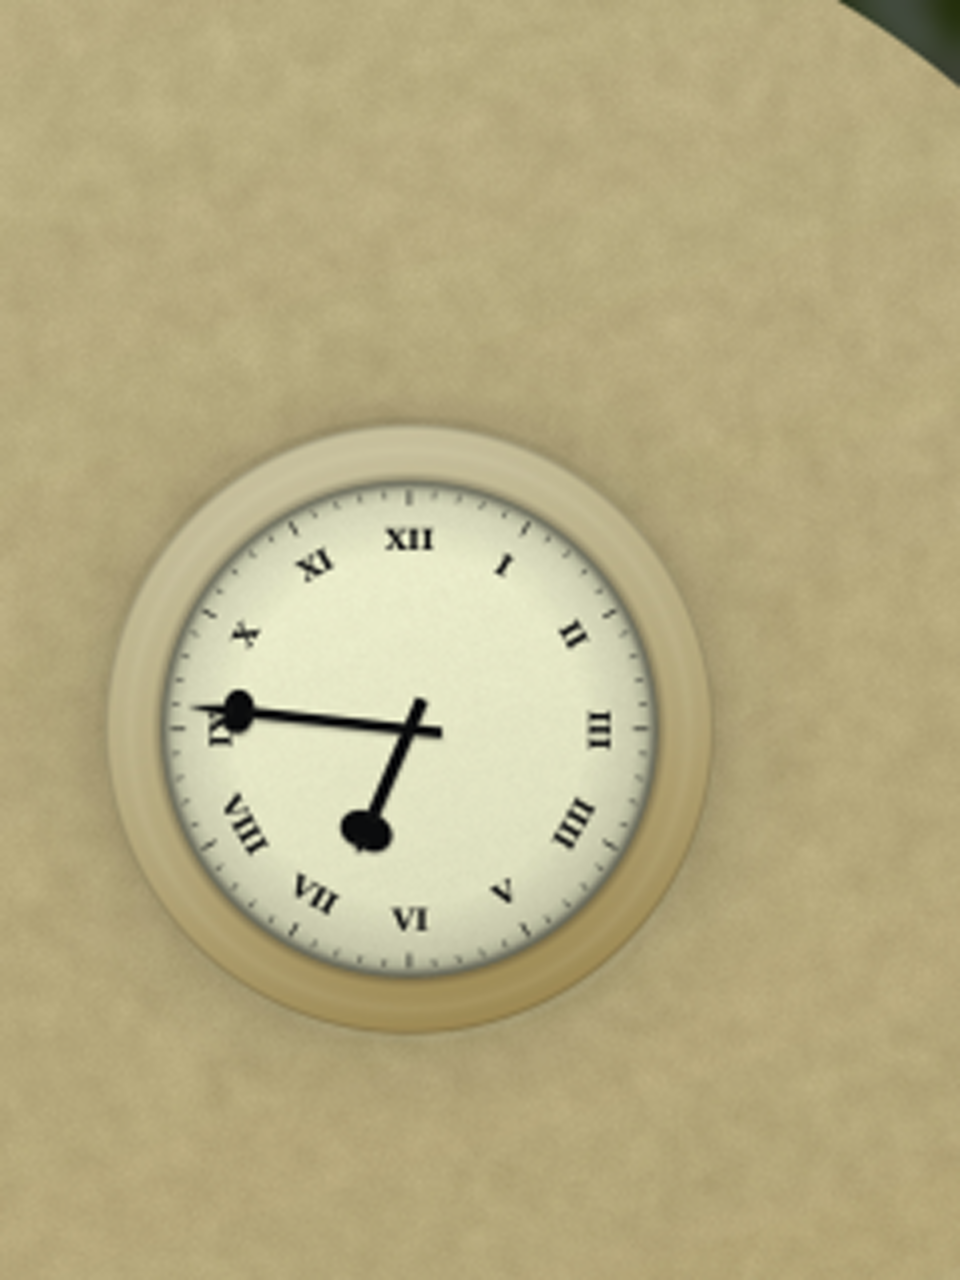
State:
6h46
